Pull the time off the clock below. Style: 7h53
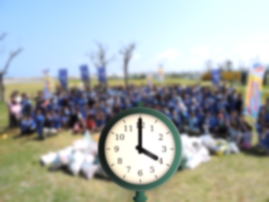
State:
4h00
